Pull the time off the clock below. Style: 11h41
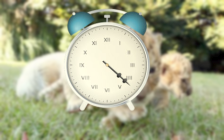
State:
4h22
